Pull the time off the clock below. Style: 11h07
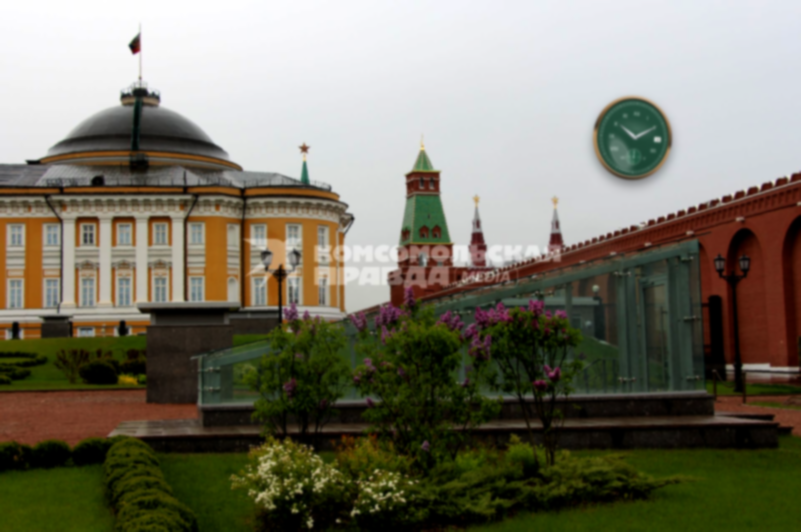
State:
10h10
